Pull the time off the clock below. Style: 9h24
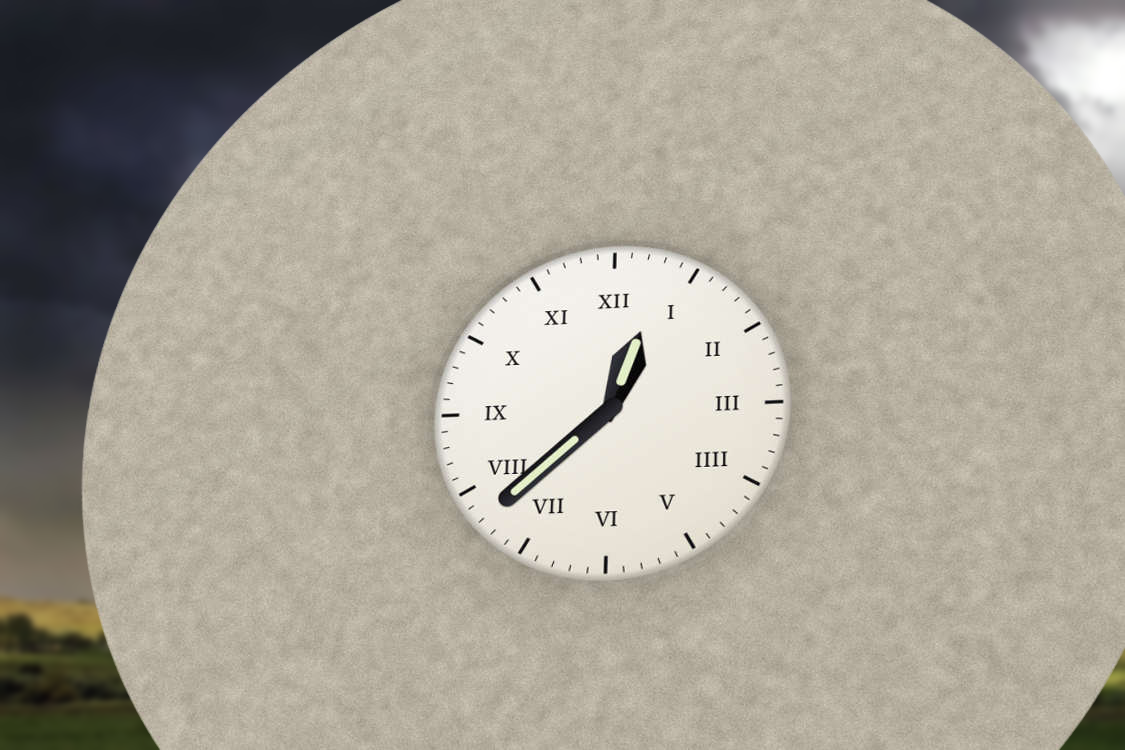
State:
12h38
